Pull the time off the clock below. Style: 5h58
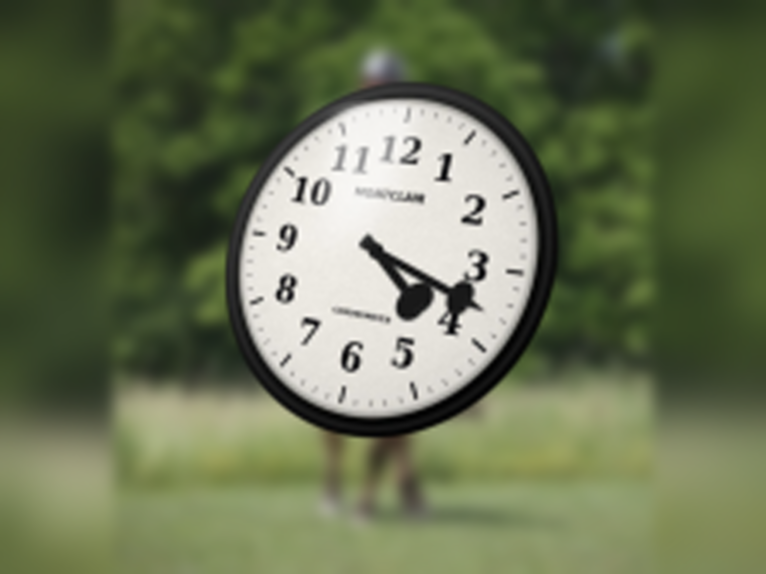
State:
4h18
